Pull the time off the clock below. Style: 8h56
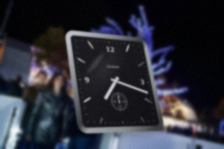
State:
7h18
